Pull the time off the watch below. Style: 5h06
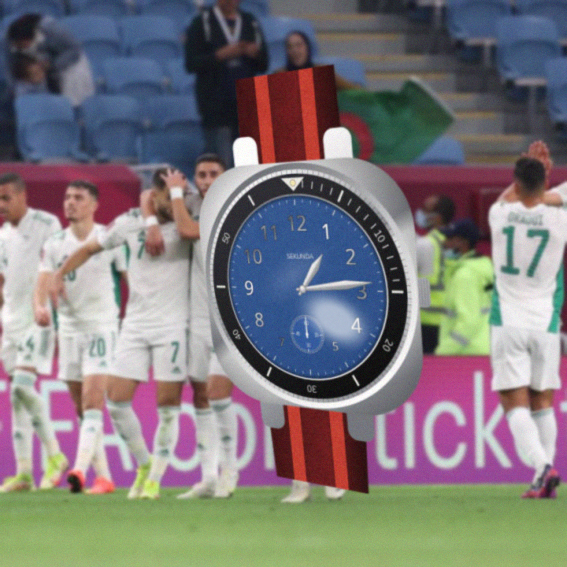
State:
1h14
